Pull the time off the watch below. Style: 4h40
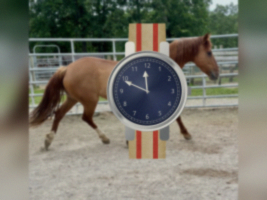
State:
11h49
